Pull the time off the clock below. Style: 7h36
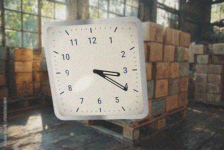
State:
3h21
